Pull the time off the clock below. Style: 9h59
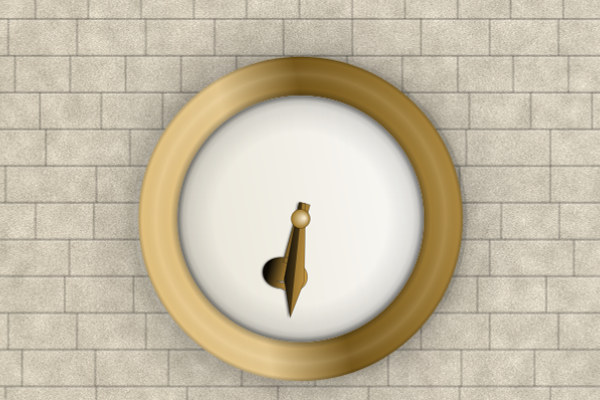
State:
6h31
